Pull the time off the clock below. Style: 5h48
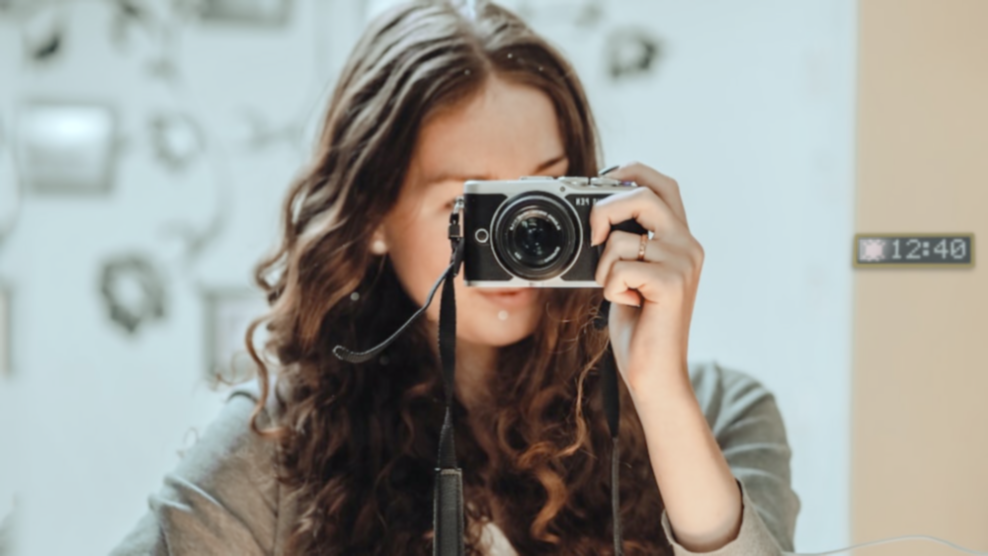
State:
12h40
